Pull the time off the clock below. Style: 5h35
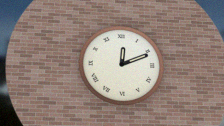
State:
12h11
